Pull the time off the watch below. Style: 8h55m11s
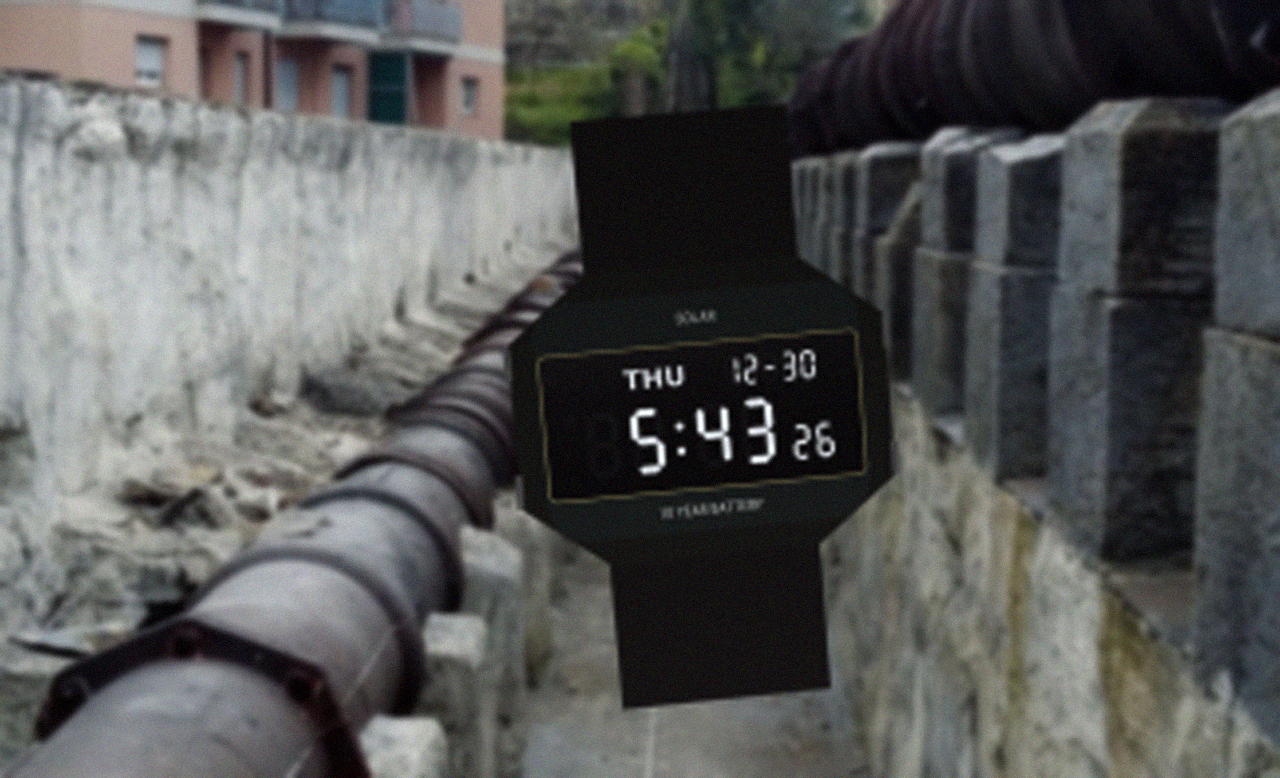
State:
5h43m26s
